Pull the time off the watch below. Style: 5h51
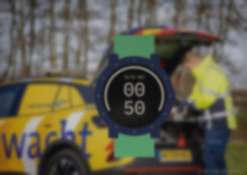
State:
0h50
